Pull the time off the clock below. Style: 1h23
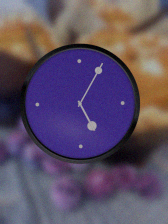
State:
5h05
